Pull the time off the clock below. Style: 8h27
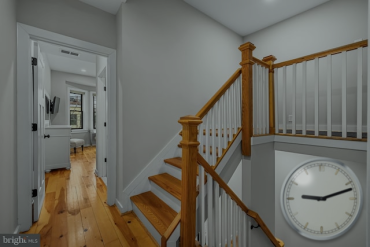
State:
9h12
